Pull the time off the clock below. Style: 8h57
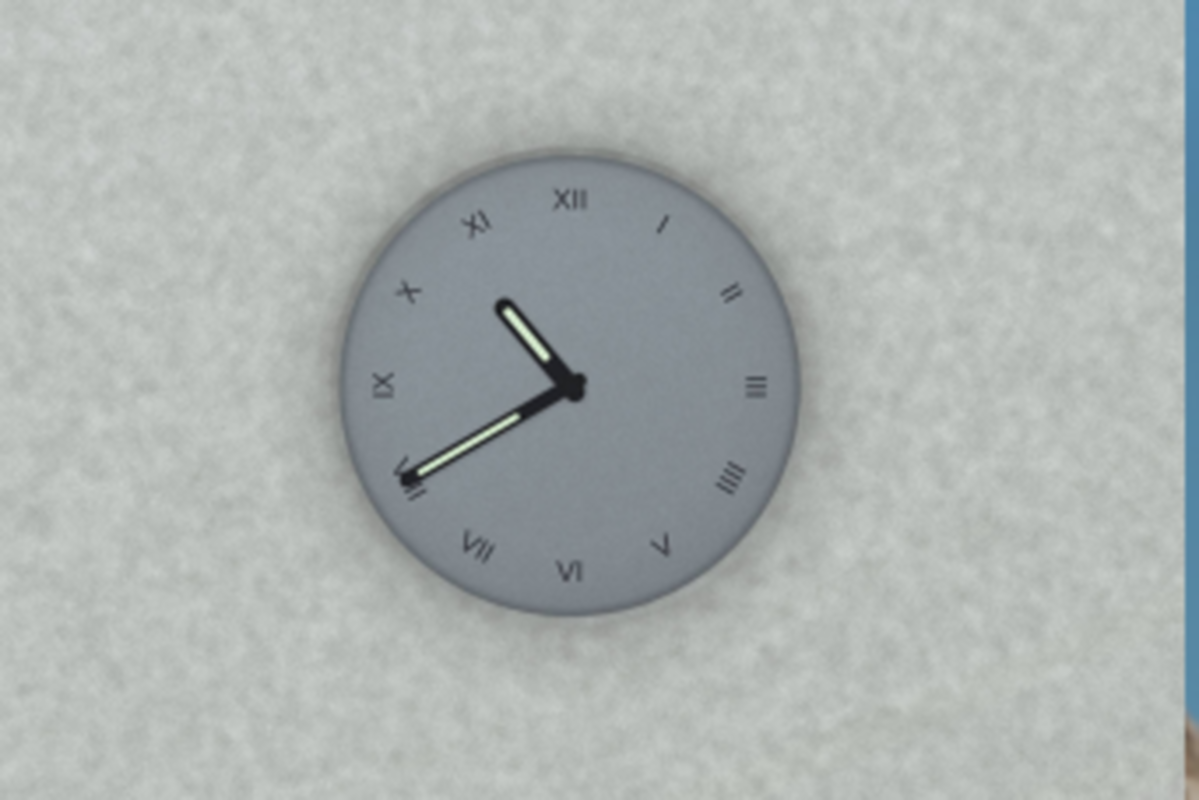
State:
10h40
